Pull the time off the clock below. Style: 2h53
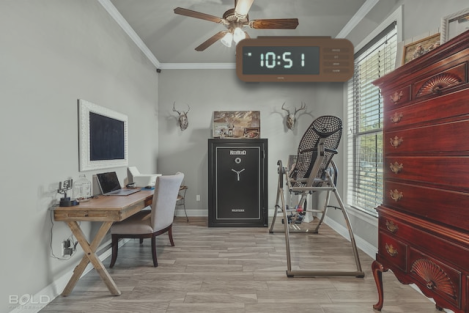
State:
10h51
